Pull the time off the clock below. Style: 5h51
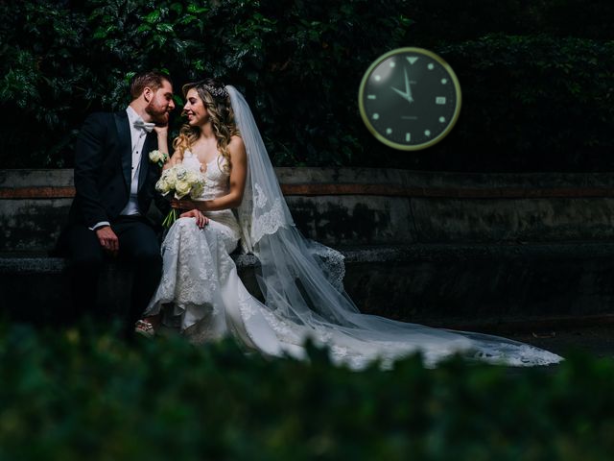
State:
9h58
